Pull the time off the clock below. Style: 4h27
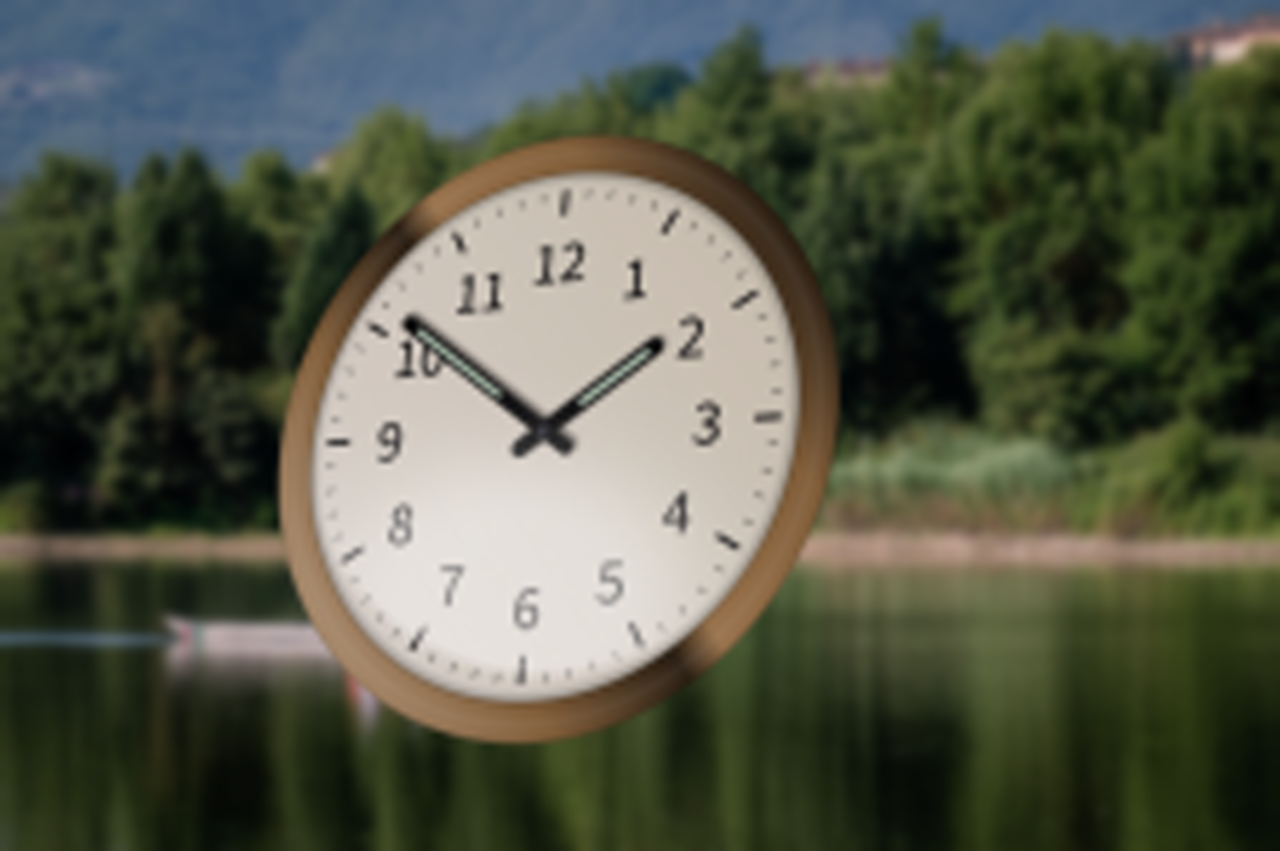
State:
1h51
